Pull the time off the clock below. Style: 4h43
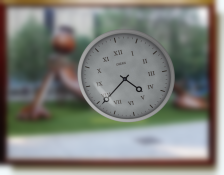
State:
4h39
